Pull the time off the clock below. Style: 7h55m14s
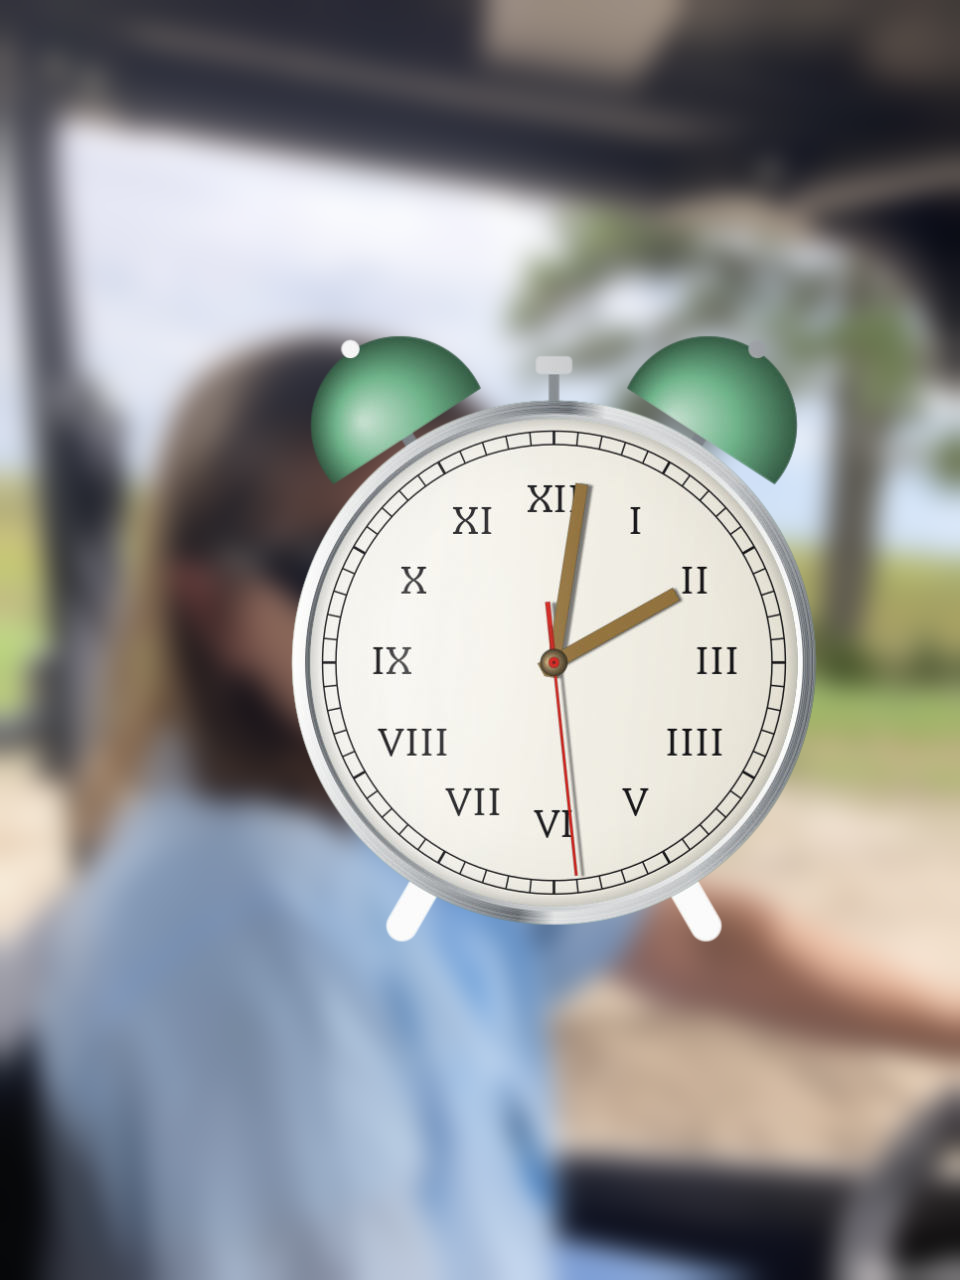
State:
2h01m29s
